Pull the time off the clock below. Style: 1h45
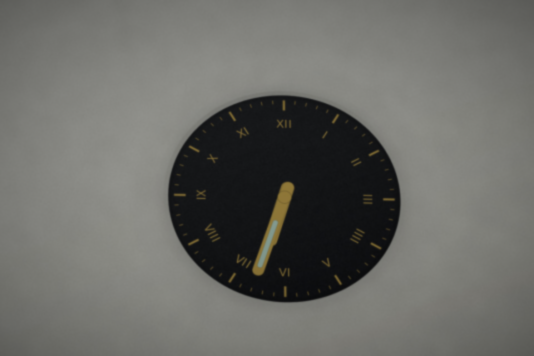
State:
6h33
